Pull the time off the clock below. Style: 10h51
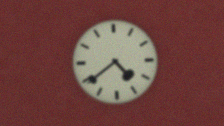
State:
4h39
